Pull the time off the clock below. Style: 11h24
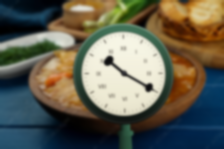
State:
10h20
